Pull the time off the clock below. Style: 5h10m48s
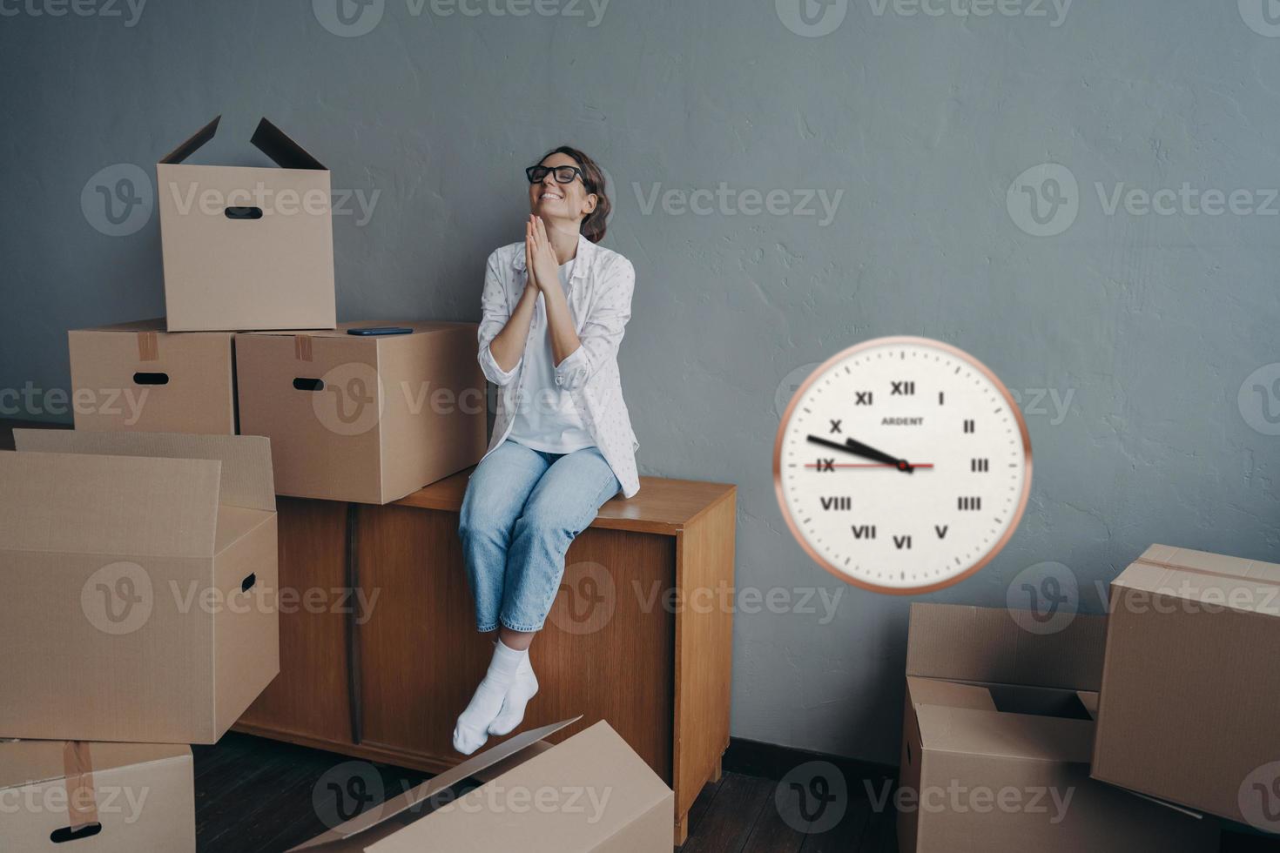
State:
9h47m45s
